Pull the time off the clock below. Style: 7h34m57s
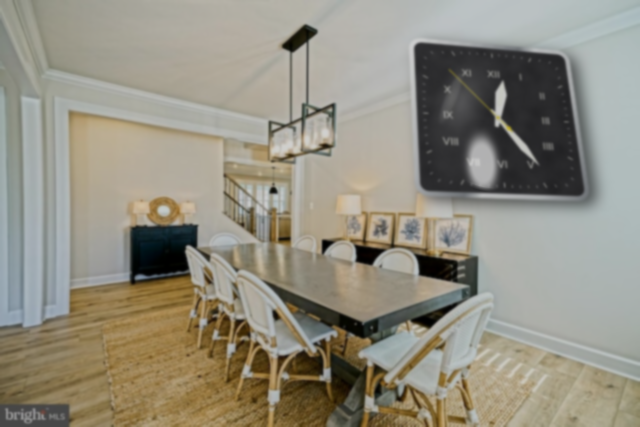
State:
12h23m53s
